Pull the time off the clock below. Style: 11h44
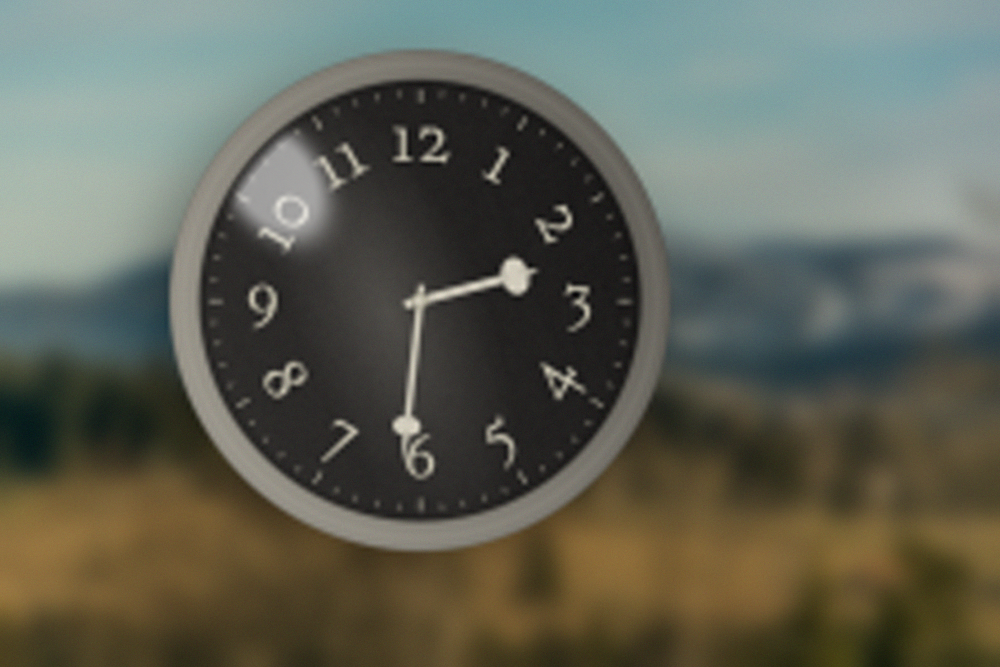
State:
2h31
